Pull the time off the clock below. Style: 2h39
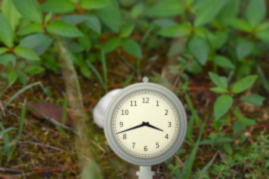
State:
3h42
